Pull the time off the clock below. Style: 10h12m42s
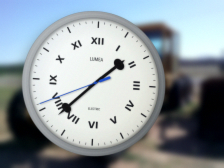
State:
1h37m41s
